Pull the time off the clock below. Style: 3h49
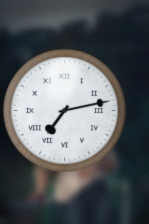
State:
7h13
